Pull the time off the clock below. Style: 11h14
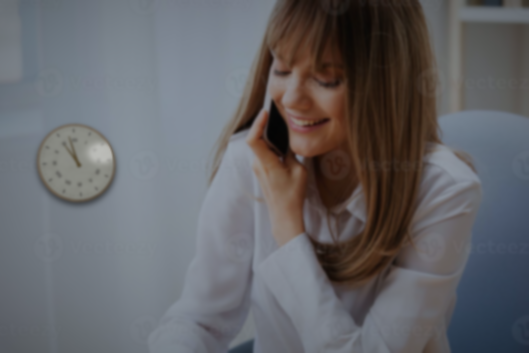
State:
10h58
